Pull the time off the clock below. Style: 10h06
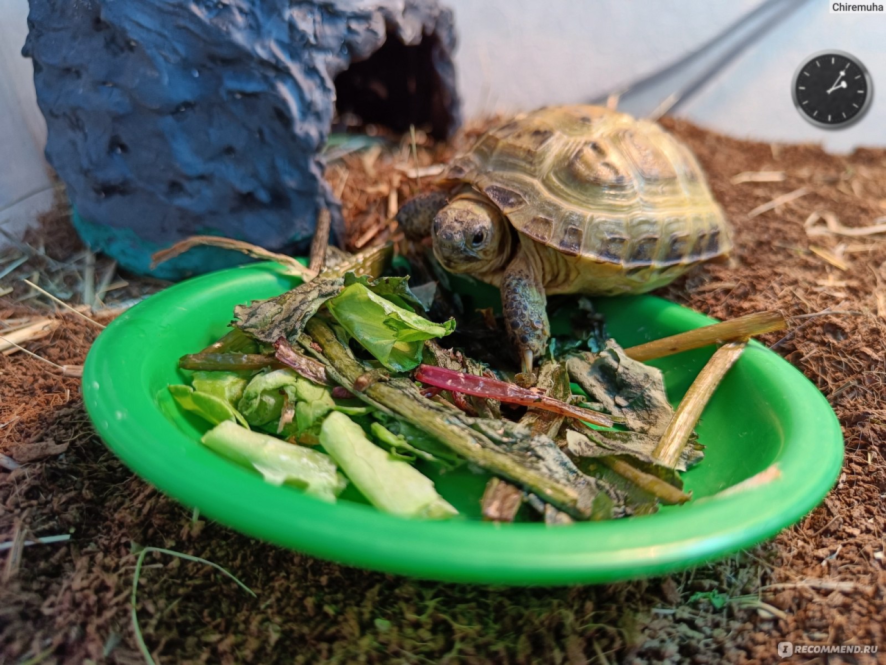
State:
2h05
